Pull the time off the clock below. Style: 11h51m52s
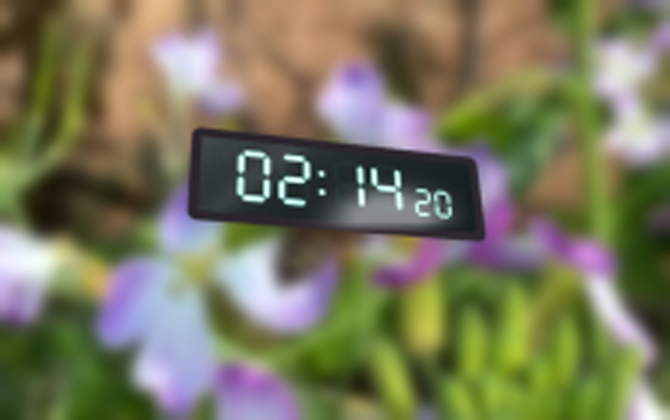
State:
2h14m20s
